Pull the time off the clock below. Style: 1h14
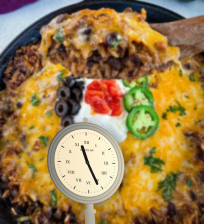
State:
11h26
